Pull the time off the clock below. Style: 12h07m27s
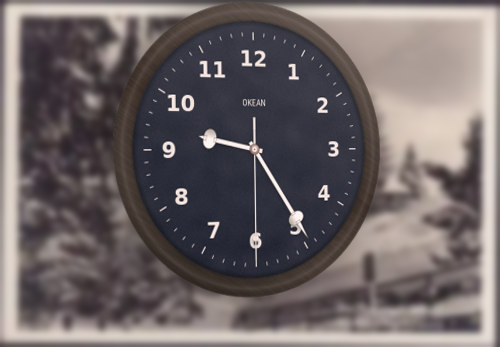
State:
9h24m30s
